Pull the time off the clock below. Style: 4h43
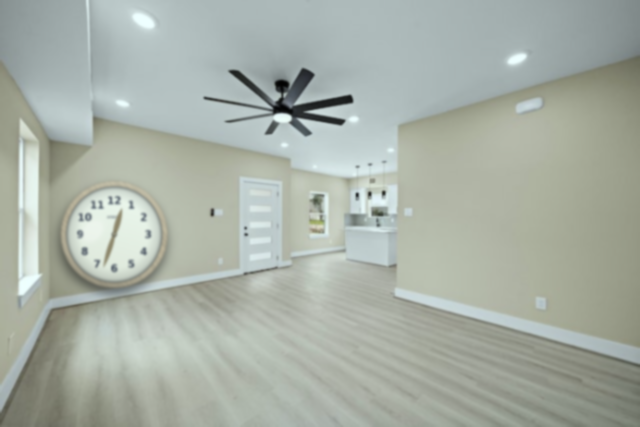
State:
12h33
